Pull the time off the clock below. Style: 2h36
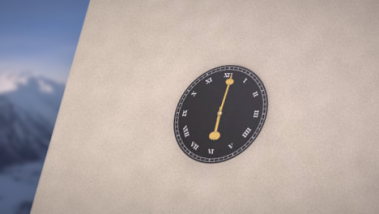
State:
6h01
